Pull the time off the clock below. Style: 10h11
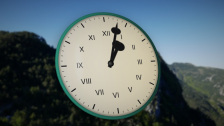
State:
1h03
